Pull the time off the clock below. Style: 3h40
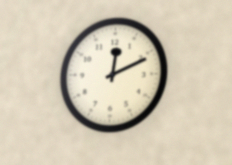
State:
12h11
